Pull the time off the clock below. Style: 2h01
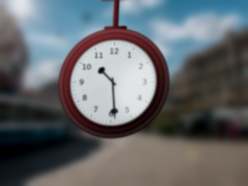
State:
10h29
